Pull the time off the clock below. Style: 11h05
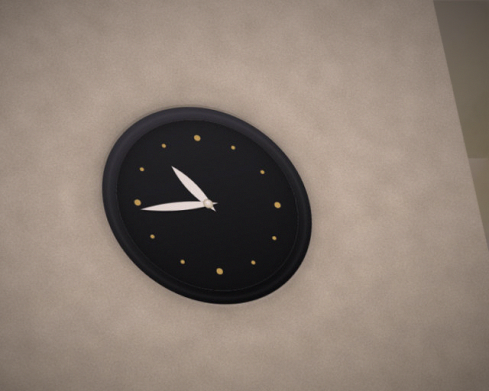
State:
10h44
